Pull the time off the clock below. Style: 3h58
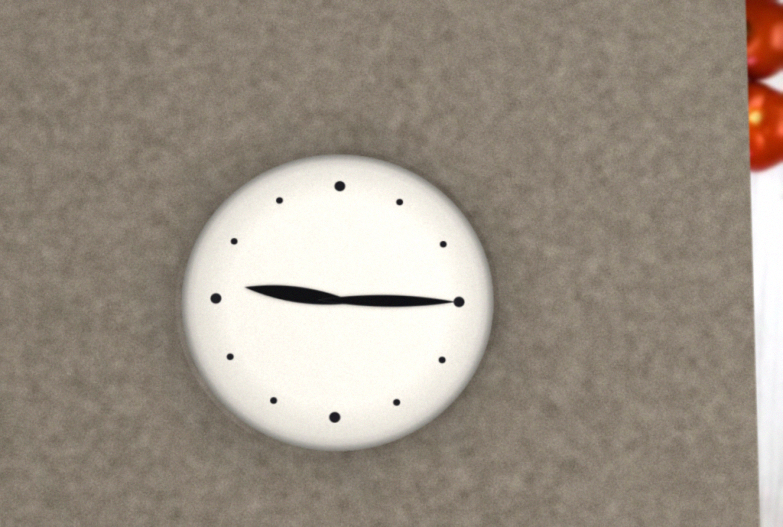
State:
9h15
